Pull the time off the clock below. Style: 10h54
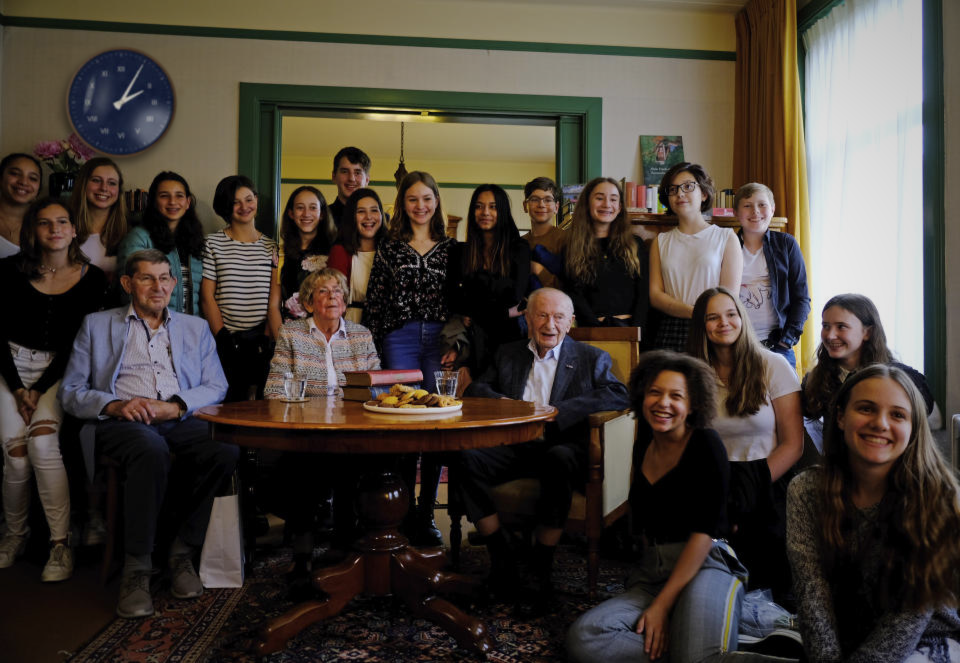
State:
2h05
